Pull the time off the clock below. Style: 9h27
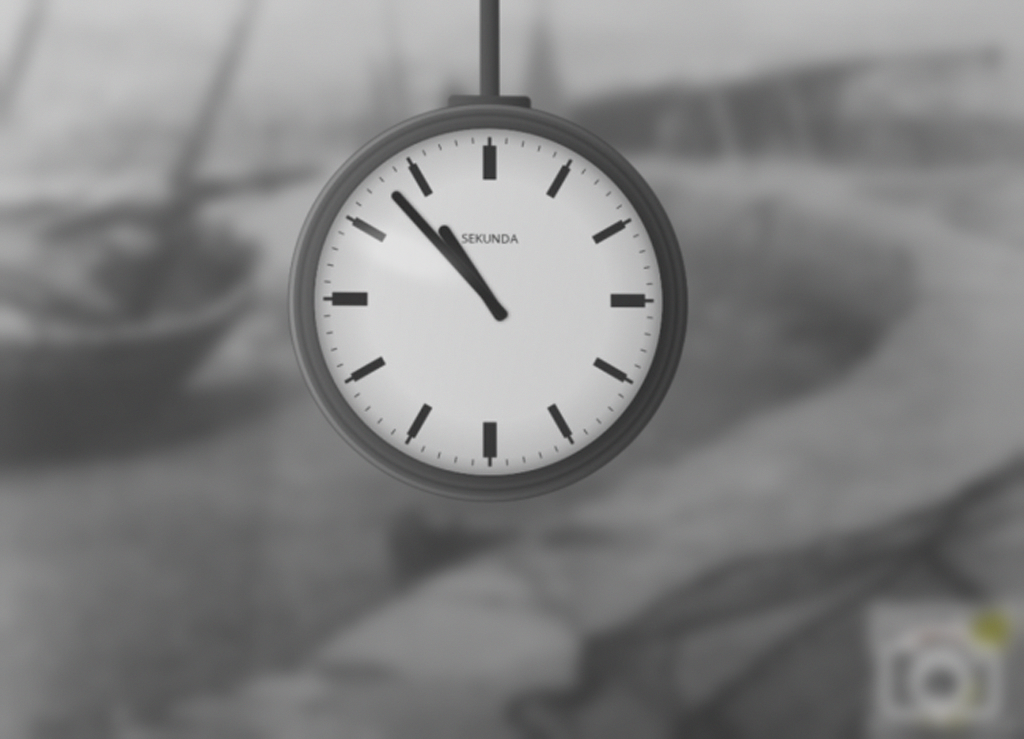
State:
10h53
